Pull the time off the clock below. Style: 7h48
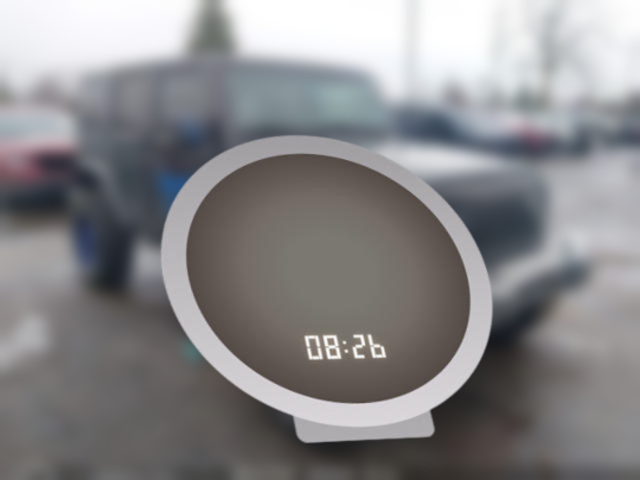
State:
8h26
